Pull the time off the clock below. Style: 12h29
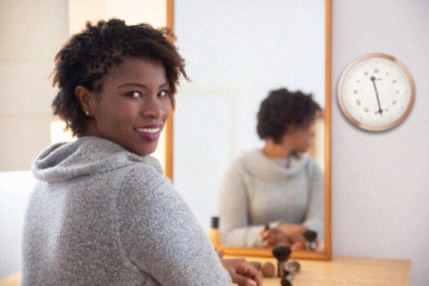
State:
11h28
